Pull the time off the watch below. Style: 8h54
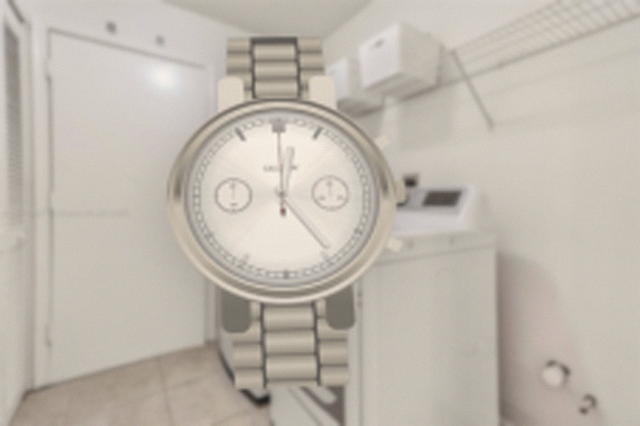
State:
12h24
